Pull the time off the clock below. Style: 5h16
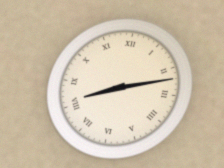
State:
8h12
